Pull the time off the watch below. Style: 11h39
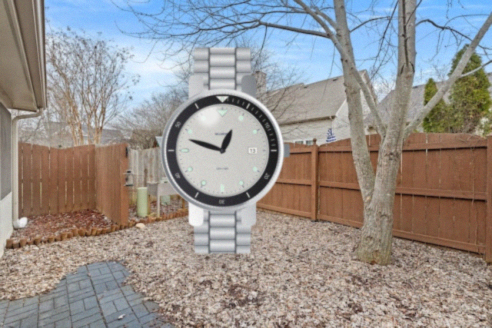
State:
12h48
